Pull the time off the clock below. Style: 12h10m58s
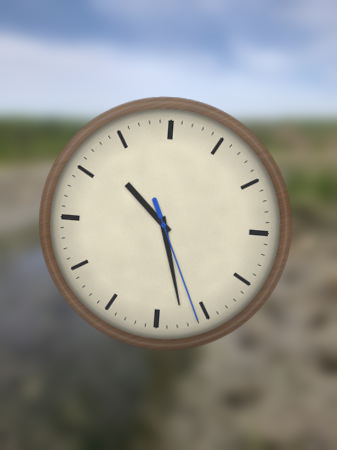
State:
10h27m26s
